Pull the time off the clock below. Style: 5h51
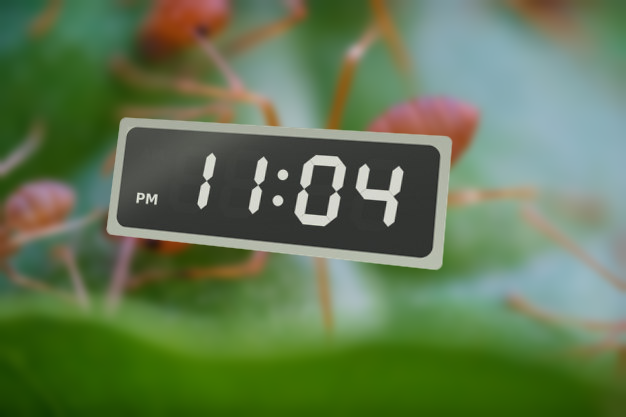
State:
11h04
